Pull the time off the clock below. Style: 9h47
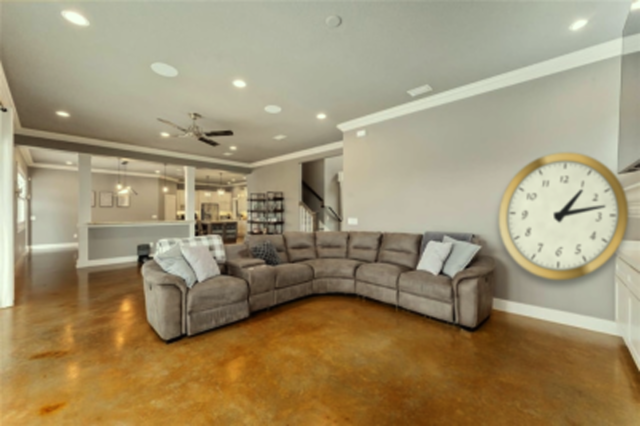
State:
1h13
